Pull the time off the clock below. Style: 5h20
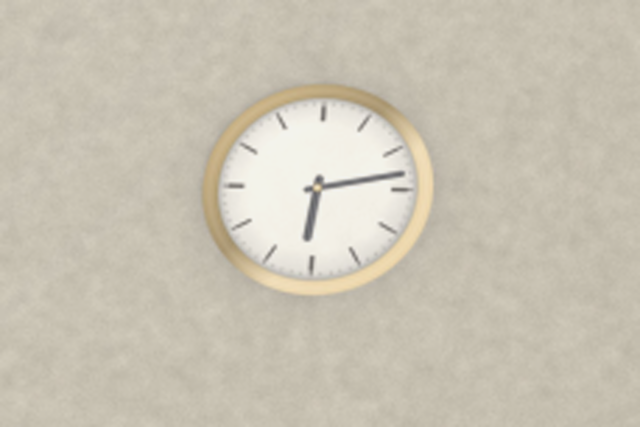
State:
6h13
